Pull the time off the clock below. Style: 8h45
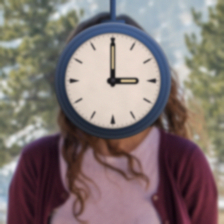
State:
3h00
